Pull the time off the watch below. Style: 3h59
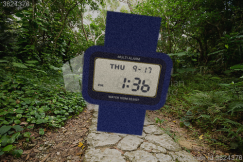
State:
1h36
